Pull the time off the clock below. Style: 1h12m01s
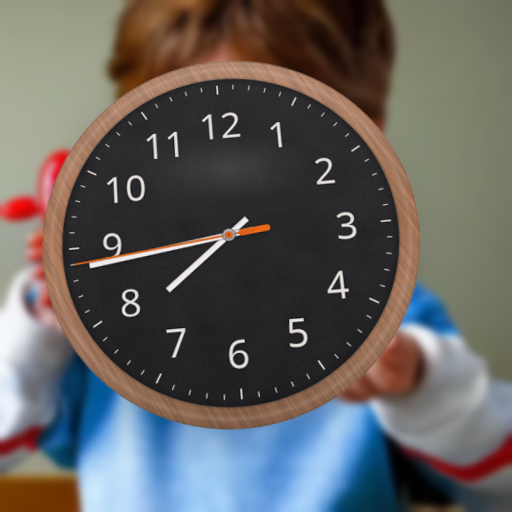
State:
7h43m44s
